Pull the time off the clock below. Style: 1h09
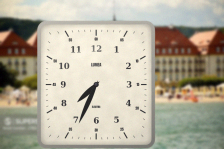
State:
7h34
